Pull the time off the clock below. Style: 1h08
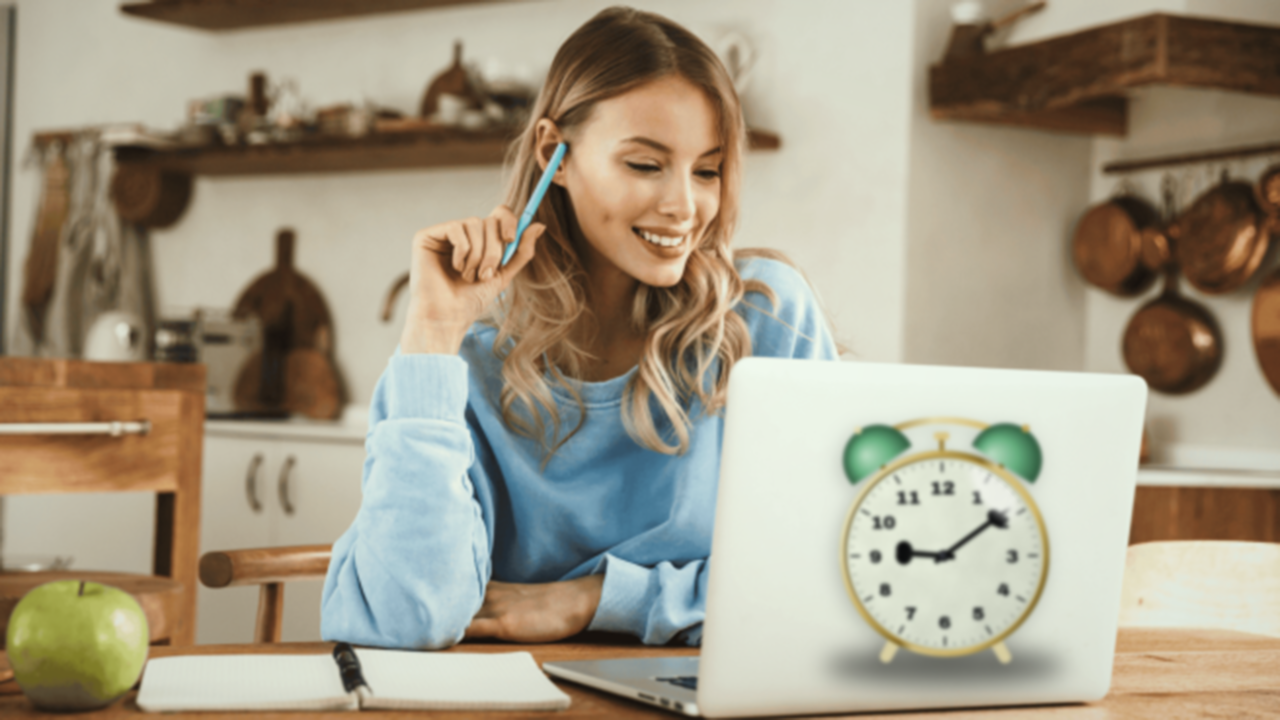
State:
9h09
